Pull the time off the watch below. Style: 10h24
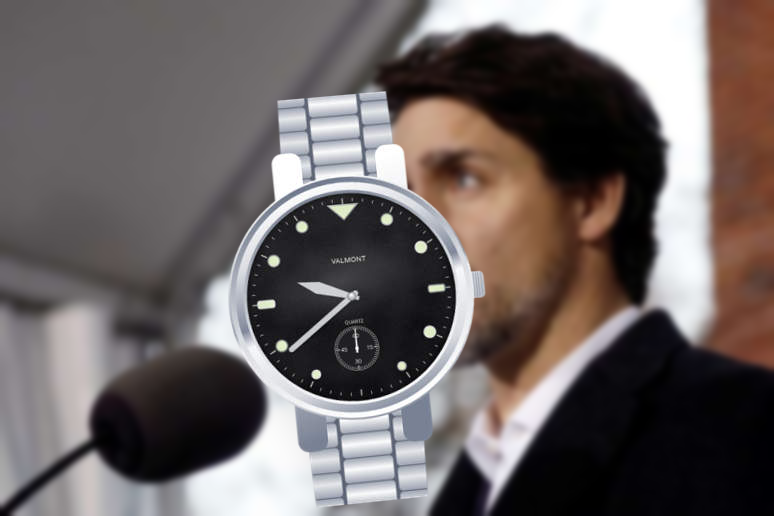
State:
9h39
